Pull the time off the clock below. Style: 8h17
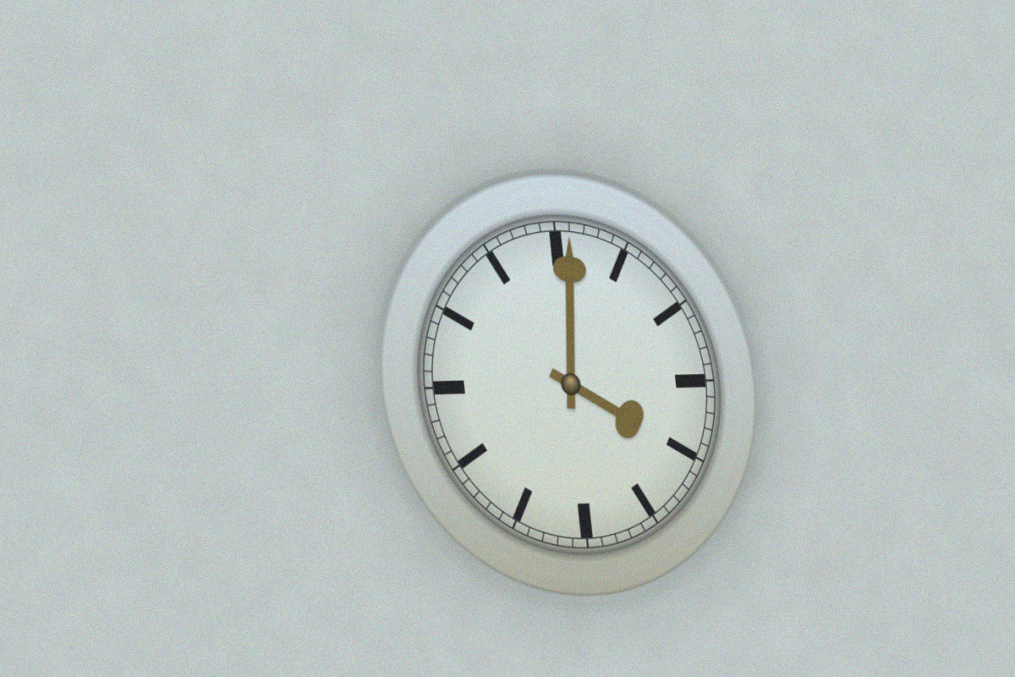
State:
4h01
